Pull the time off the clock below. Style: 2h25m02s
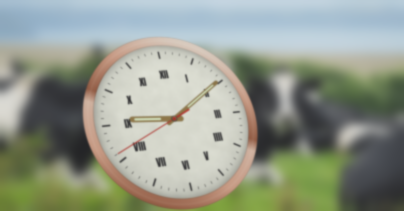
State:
9h09m41s
